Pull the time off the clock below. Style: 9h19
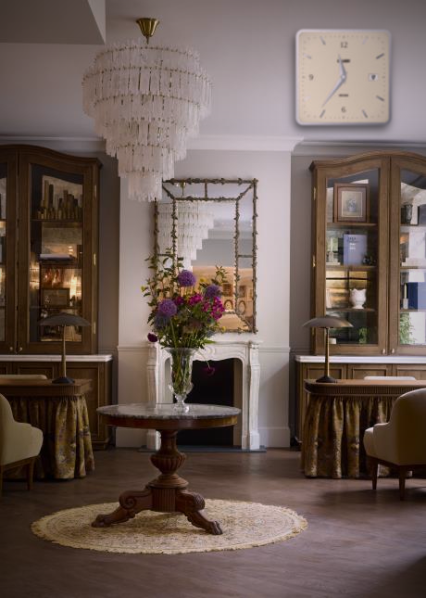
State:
11h36
